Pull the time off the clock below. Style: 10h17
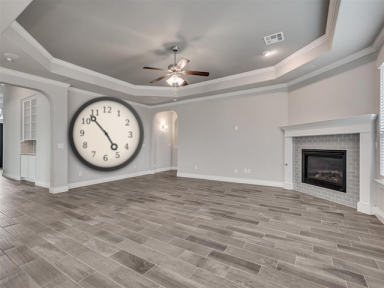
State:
4h53
